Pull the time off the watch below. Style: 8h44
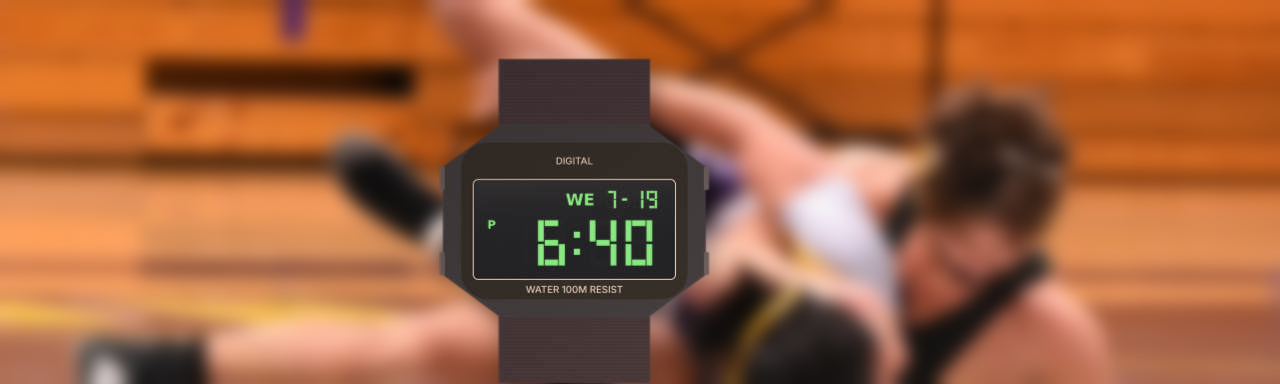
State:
6h40
